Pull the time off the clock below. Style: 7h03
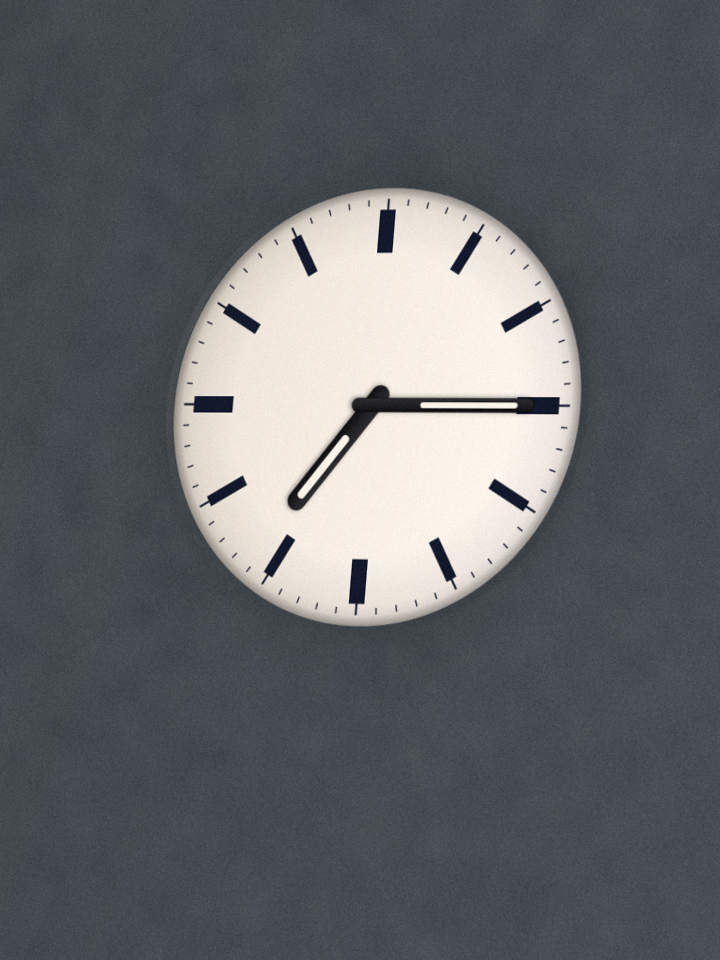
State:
7h15
